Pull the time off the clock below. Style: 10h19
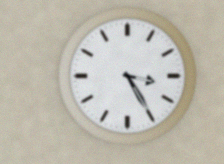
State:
3h25
